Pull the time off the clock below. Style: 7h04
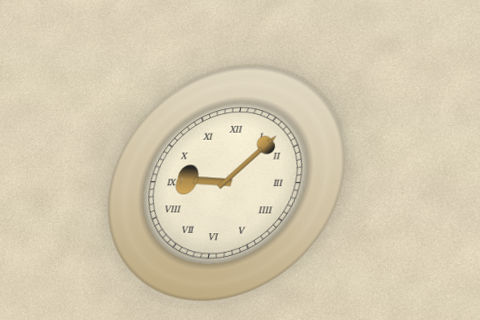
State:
9h07
